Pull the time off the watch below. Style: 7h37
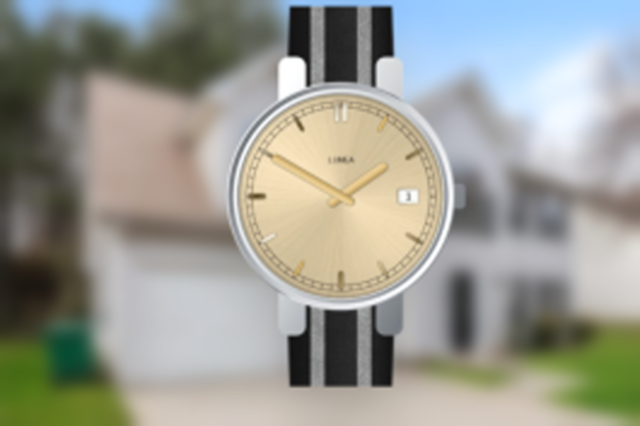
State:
1h50
